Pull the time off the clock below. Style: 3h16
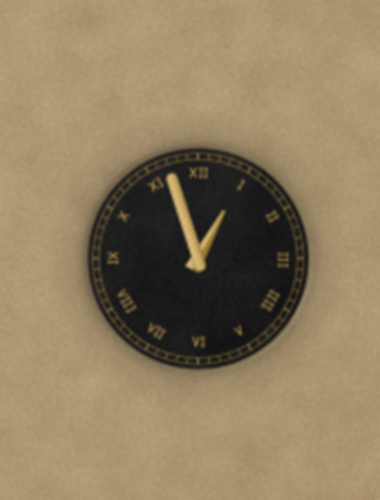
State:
12h57
